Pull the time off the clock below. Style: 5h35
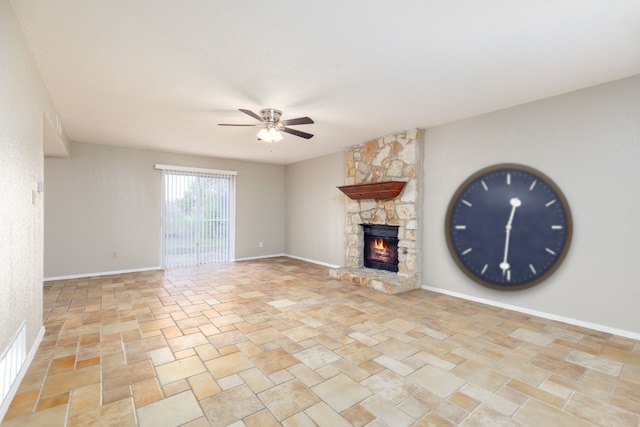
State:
12h31
